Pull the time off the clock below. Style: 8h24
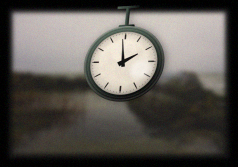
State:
1h59
